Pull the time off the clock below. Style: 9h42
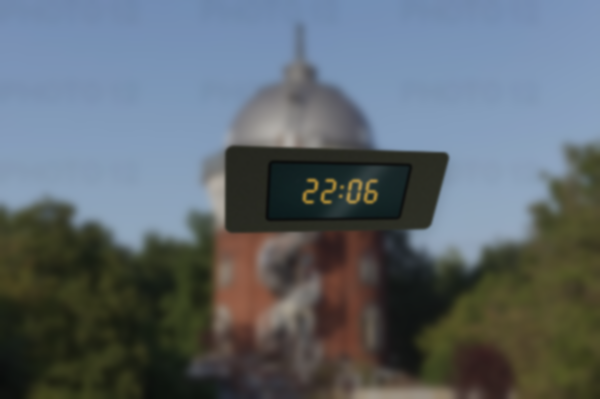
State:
22h06
